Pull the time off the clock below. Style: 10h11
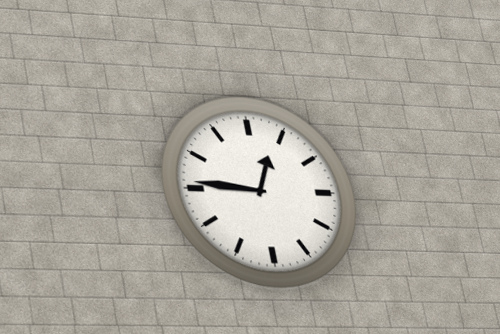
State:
12h46
